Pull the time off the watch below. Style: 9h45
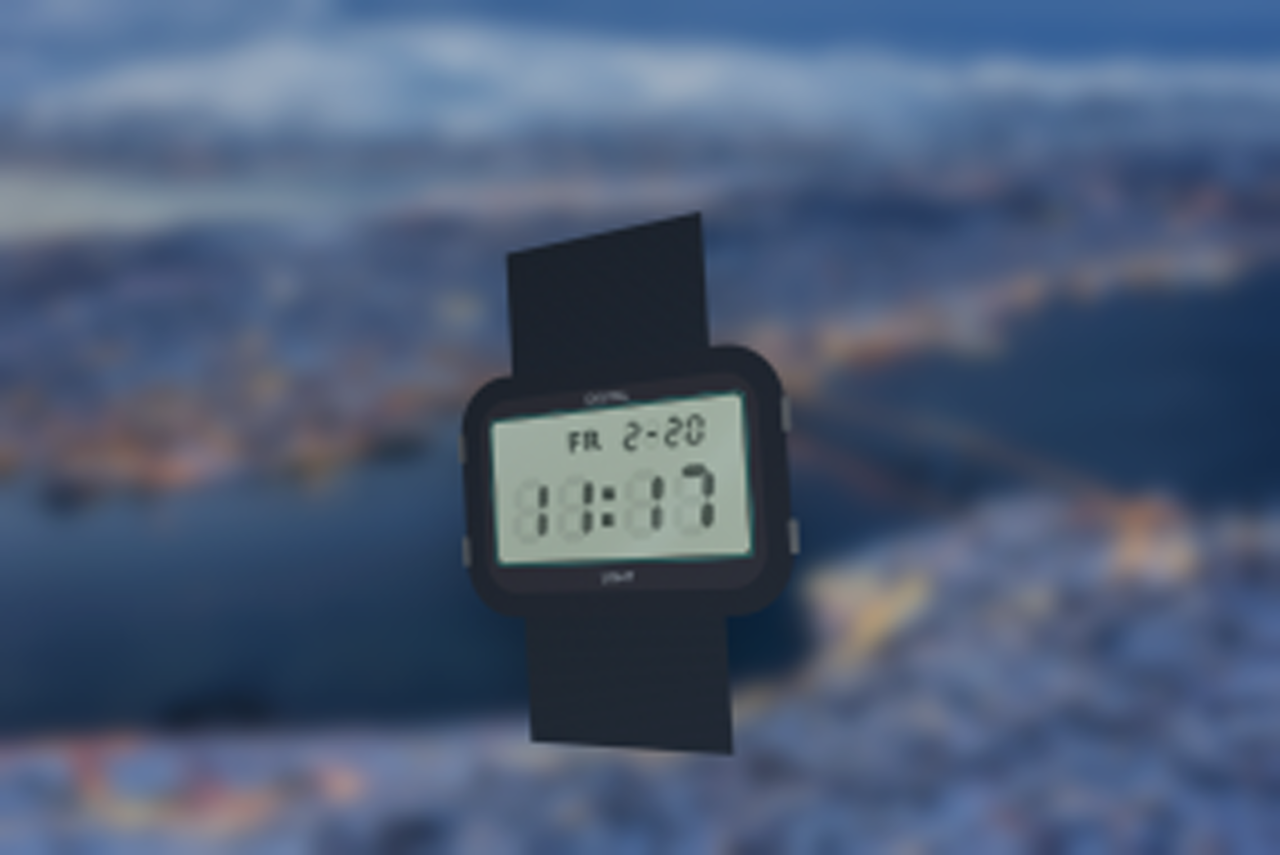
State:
11h17
